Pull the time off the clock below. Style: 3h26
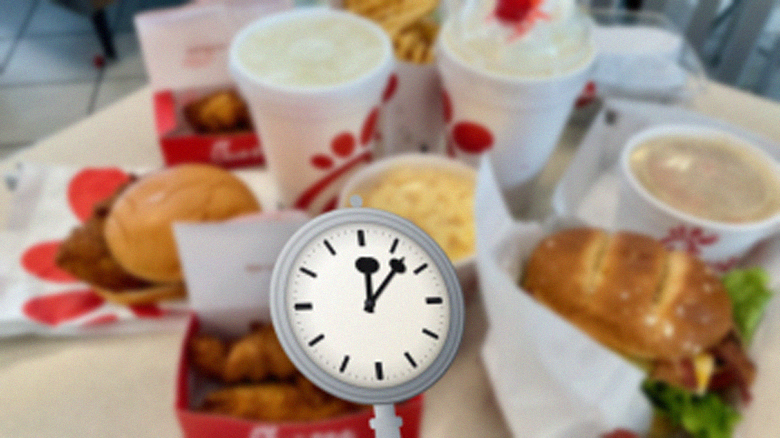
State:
12h07
